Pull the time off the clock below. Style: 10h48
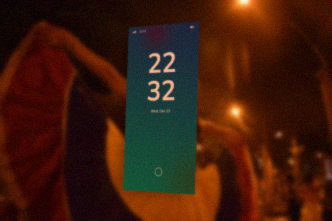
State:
22h32
